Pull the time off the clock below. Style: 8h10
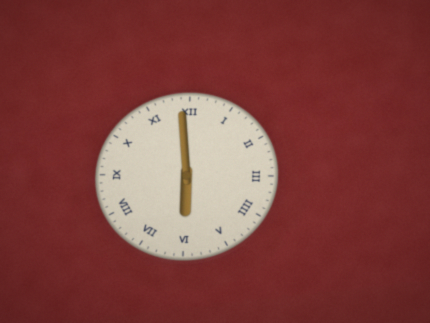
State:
5h59
